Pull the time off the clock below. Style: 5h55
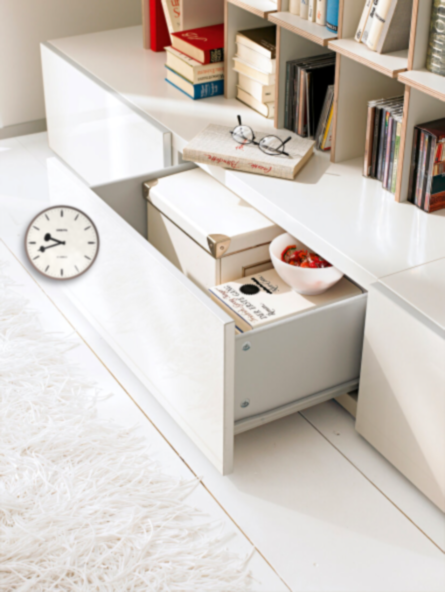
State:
9h42
